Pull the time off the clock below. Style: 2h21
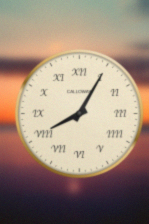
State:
8h05
